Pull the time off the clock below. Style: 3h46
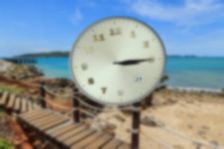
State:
3h15
